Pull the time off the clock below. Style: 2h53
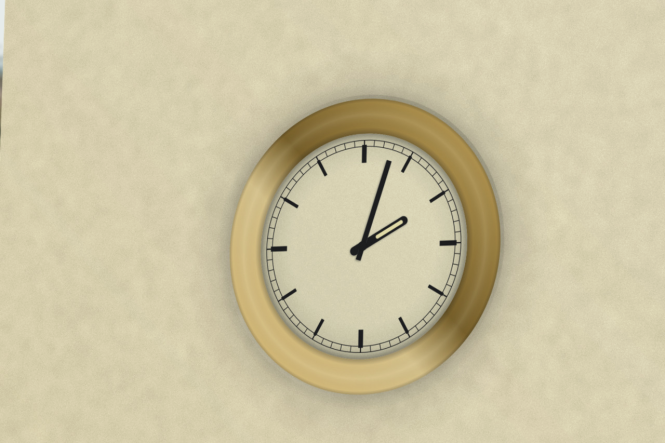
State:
2h03
